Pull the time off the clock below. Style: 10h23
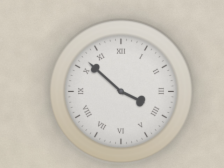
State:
3h52
